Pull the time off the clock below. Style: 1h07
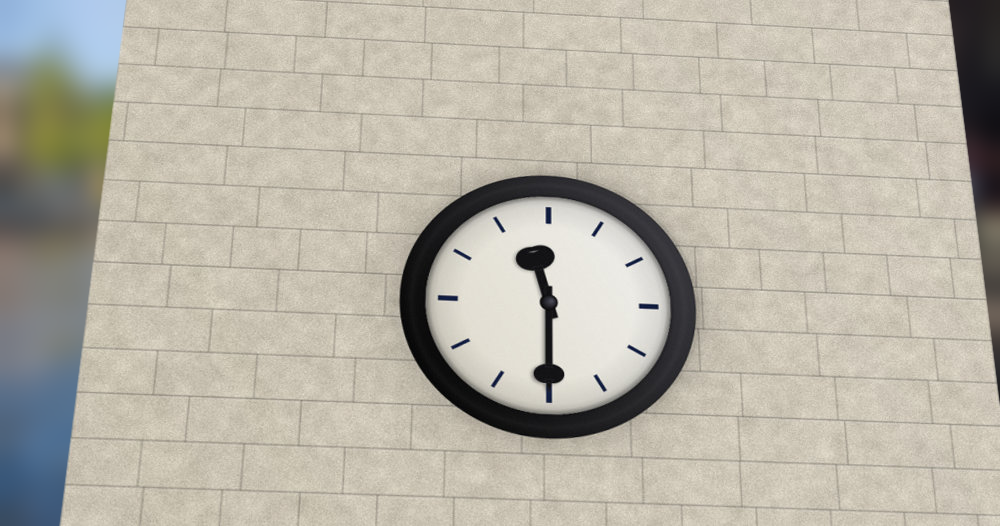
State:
11h30
